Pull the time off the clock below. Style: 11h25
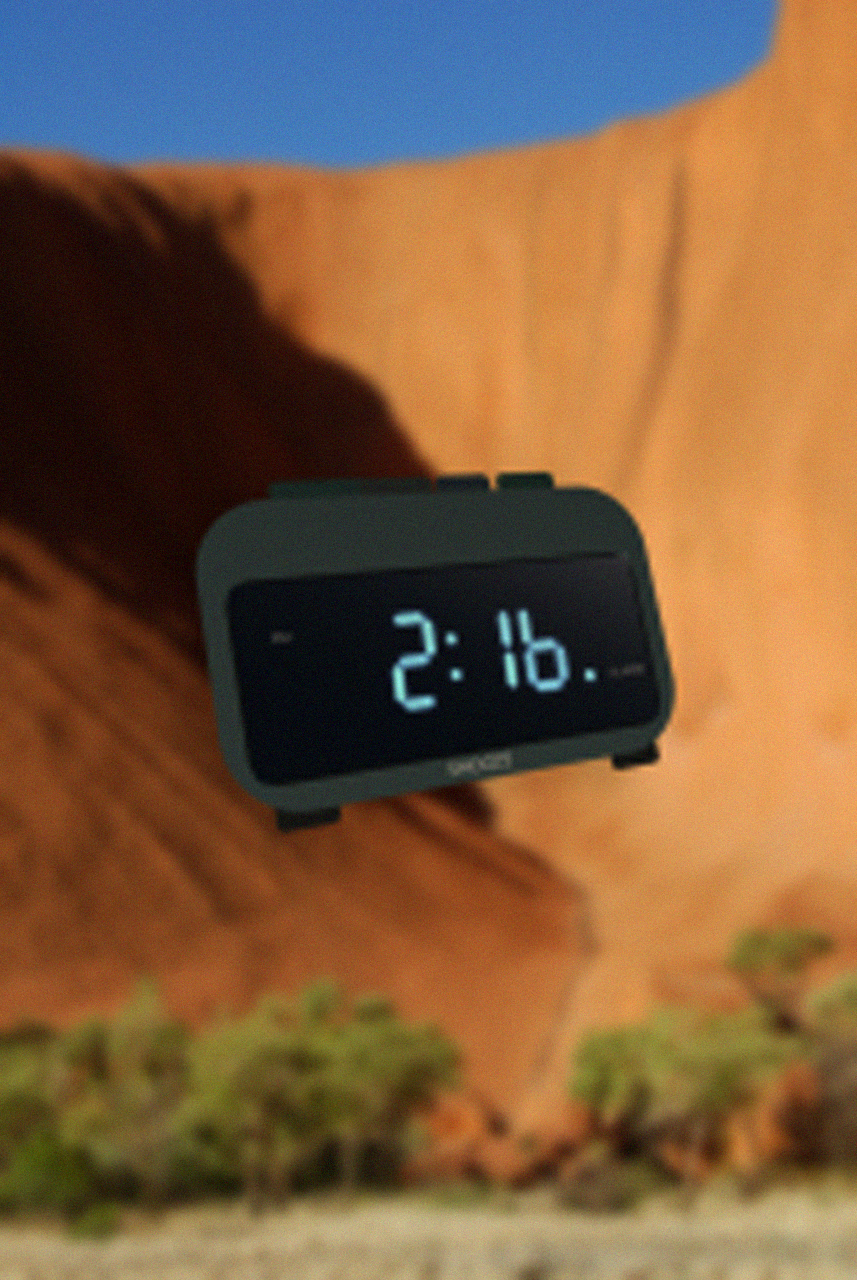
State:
2h16
